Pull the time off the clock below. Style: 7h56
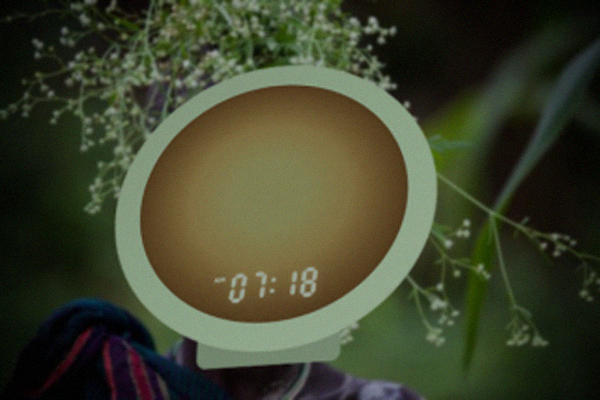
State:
7h18
